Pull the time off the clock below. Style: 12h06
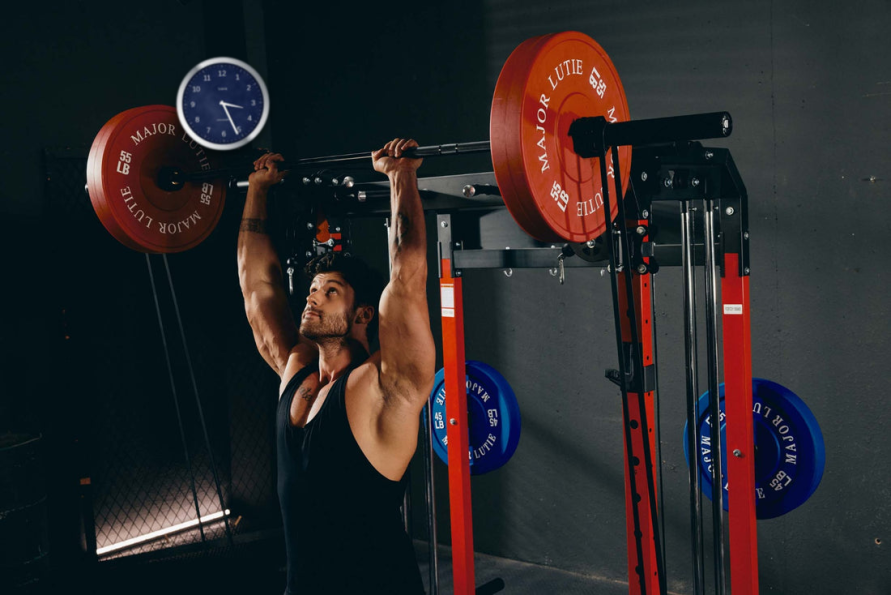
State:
3h26
